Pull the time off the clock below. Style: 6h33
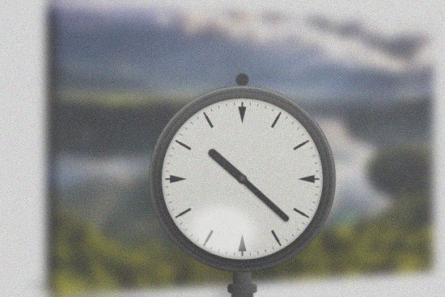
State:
10h22
